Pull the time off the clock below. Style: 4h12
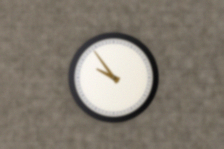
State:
9h54
